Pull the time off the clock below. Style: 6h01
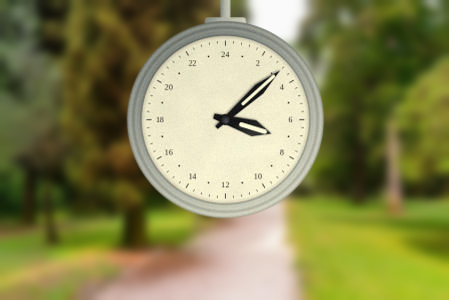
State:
7h08
